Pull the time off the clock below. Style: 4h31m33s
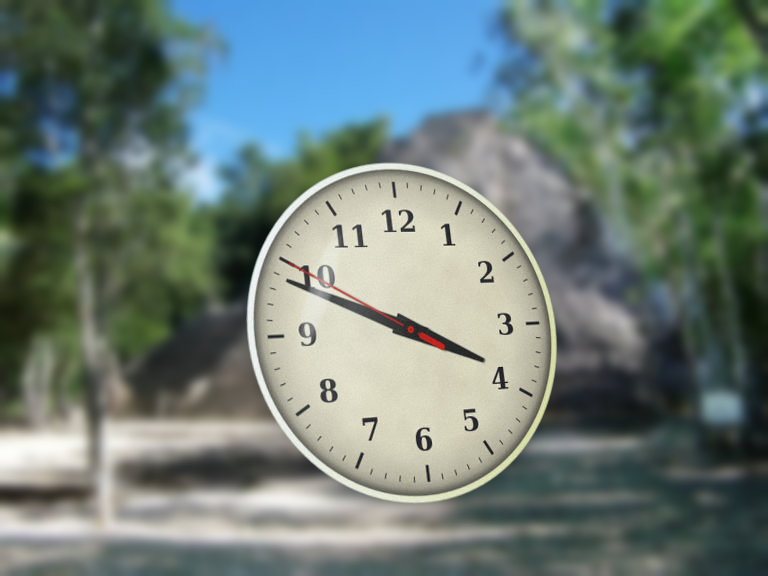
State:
3h48m50s
